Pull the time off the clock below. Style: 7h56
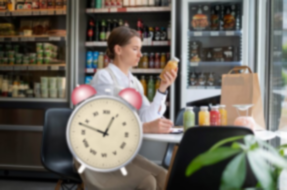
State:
12h48
